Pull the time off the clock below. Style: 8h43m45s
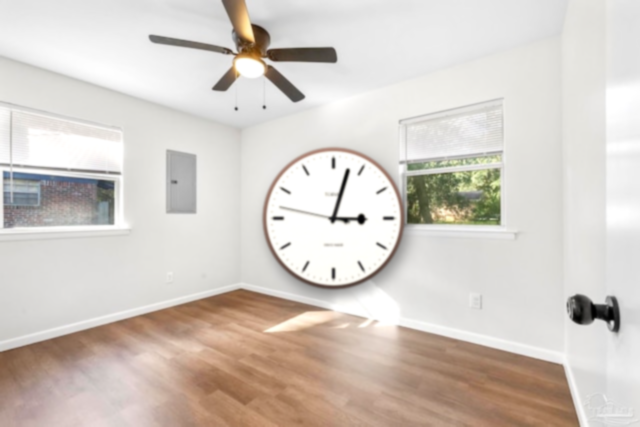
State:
3h02m47s
